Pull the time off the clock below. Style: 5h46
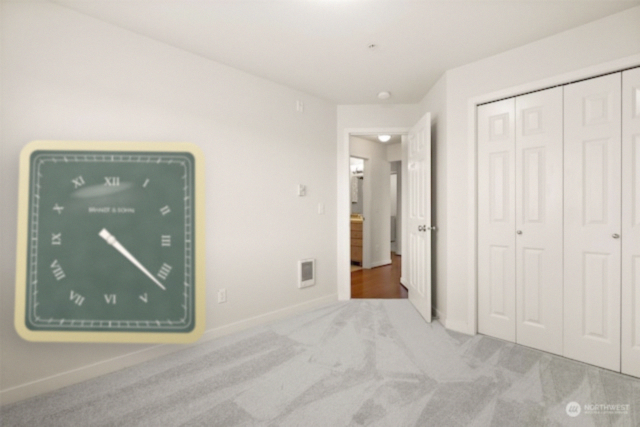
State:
4h22
